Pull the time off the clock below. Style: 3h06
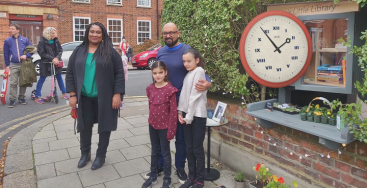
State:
1h54
